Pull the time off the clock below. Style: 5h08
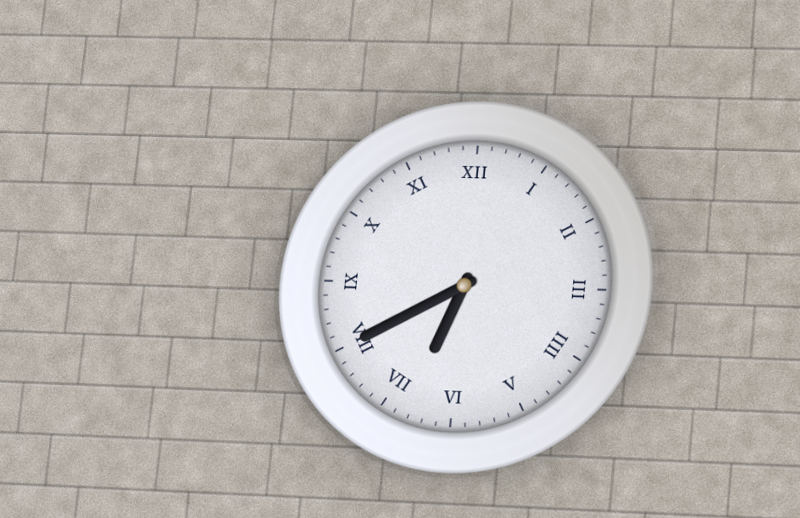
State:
6h40
